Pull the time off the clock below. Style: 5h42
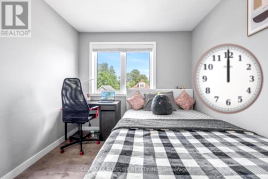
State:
12h00
